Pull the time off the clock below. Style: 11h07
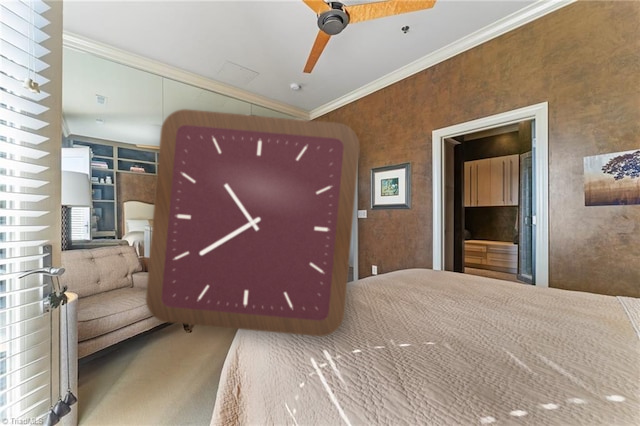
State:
10h39
